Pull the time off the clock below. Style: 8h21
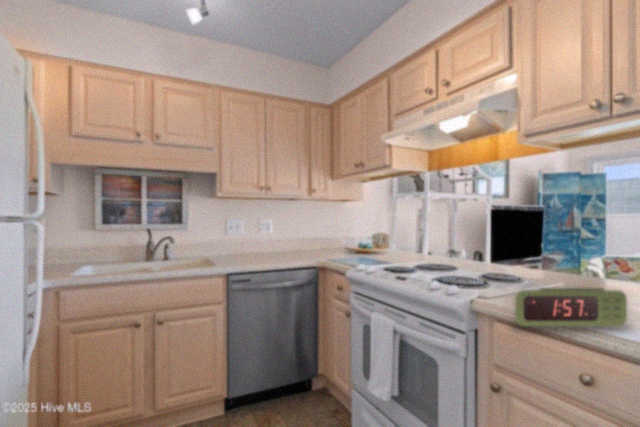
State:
1h57
